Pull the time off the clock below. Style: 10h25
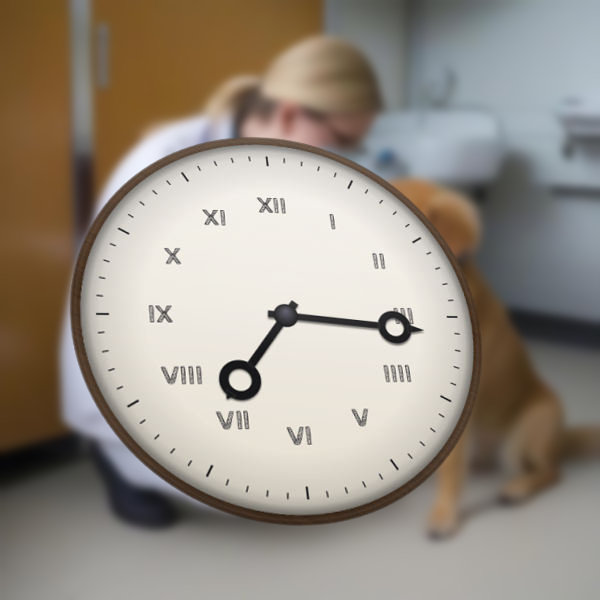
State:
7h16
